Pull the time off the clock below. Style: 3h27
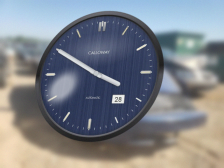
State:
3h50
